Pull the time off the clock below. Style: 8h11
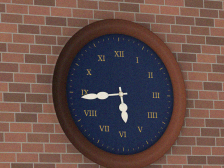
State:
5h44
